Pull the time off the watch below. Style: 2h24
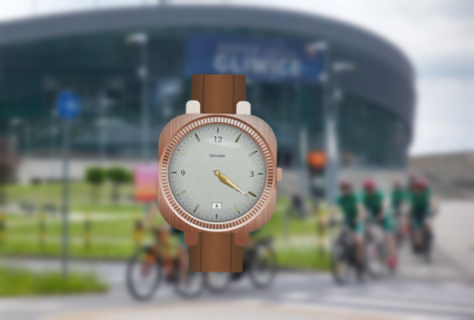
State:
4h21
